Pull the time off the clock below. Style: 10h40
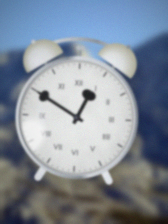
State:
12h50
